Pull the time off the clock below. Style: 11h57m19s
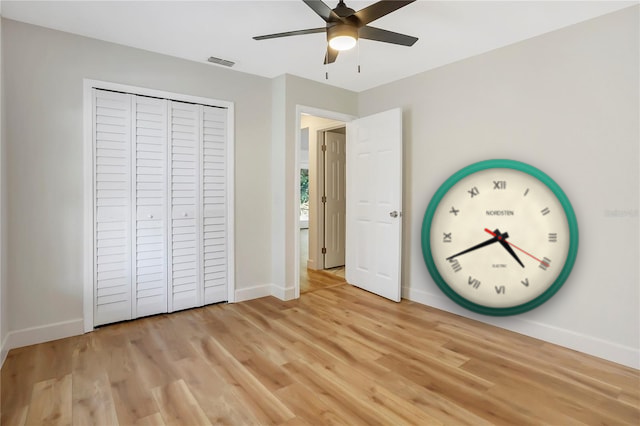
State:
4h41m20s
